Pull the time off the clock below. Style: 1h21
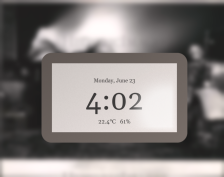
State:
4h02
